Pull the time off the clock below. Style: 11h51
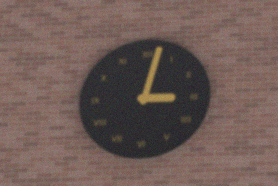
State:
3h02
